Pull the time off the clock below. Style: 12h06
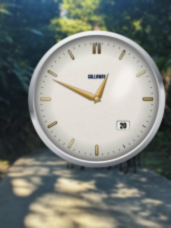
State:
12h49
